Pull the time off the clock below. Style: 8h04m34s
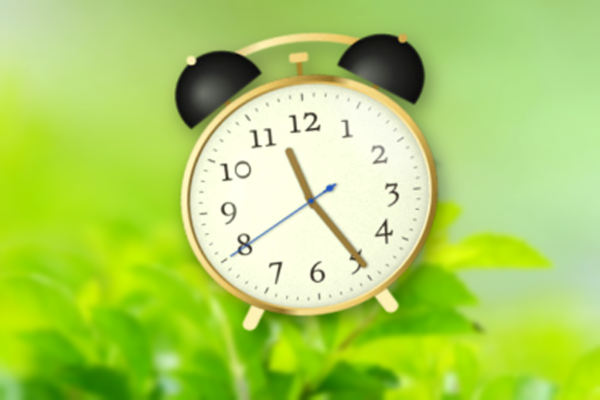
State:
11h24m40s
